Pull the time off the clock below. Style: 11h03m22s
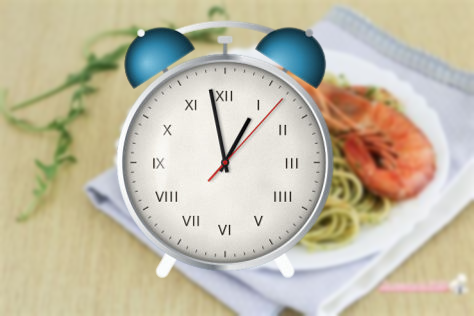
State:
12h58m07s
